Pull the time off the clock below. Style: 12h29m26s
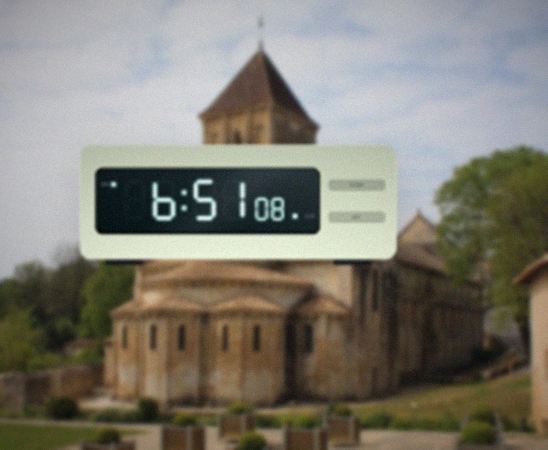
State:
6h51m08s
